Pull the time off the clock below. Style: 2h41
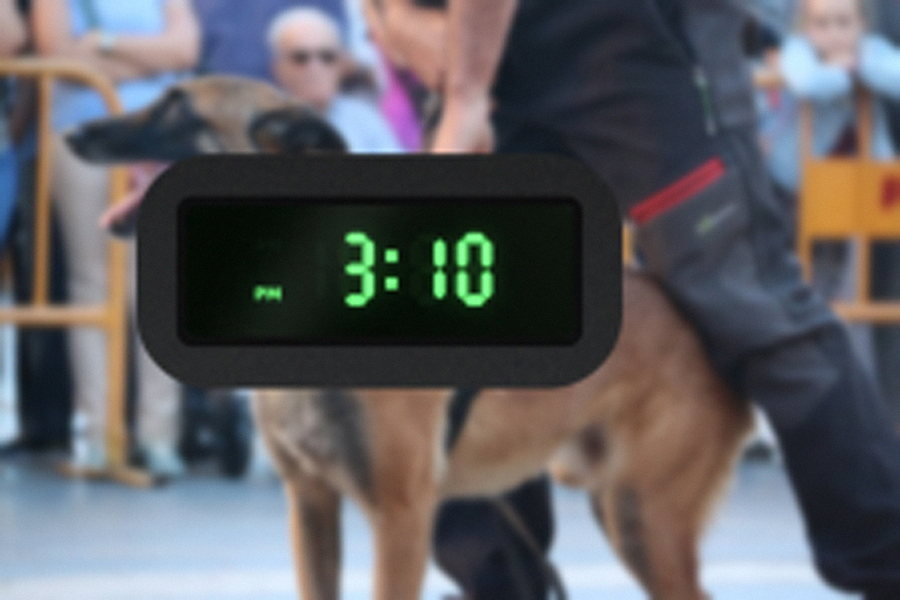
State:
3h10
